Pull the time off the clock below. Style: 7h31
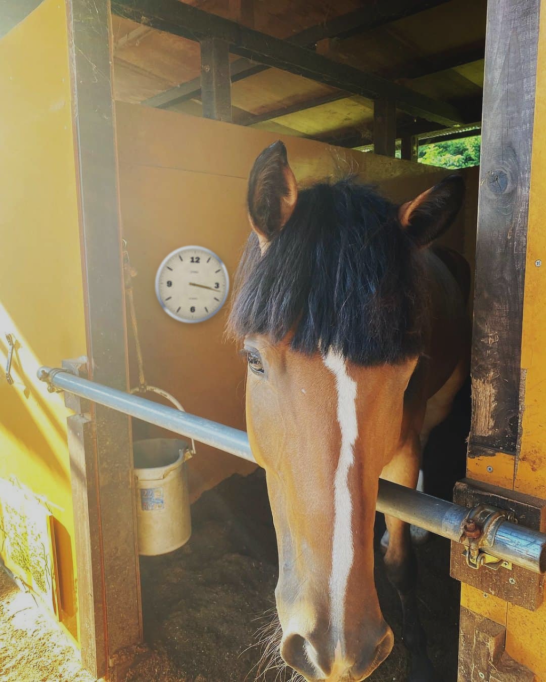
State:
3h17
